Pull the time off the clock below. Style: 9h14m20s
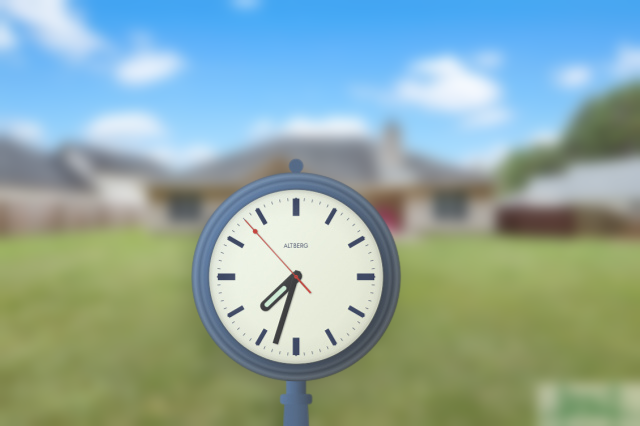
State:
7h32m53s
